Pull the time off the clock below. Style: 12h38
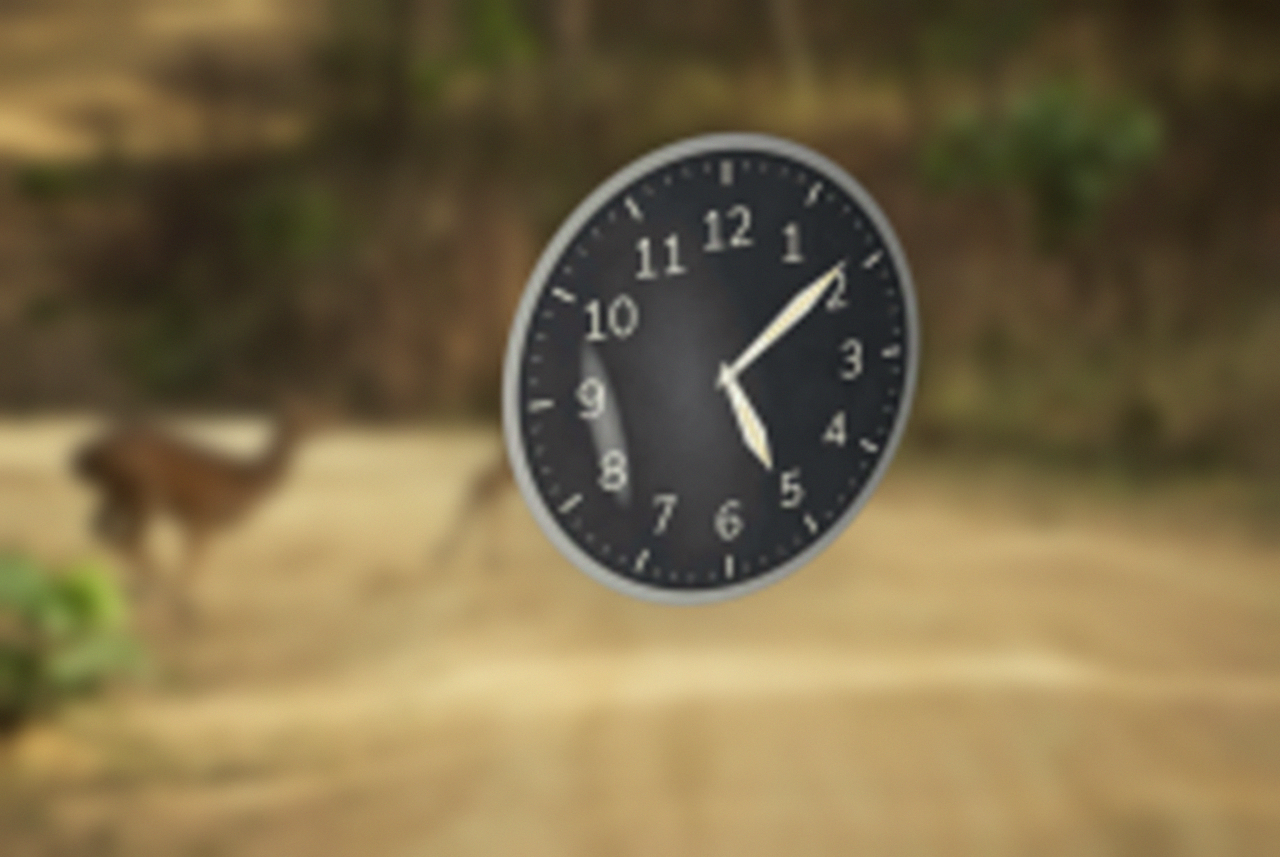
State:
5h09
